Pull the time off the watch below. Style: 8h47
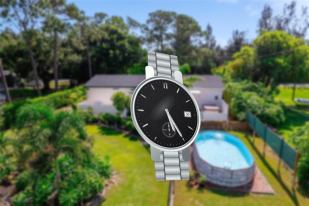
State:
5h25
